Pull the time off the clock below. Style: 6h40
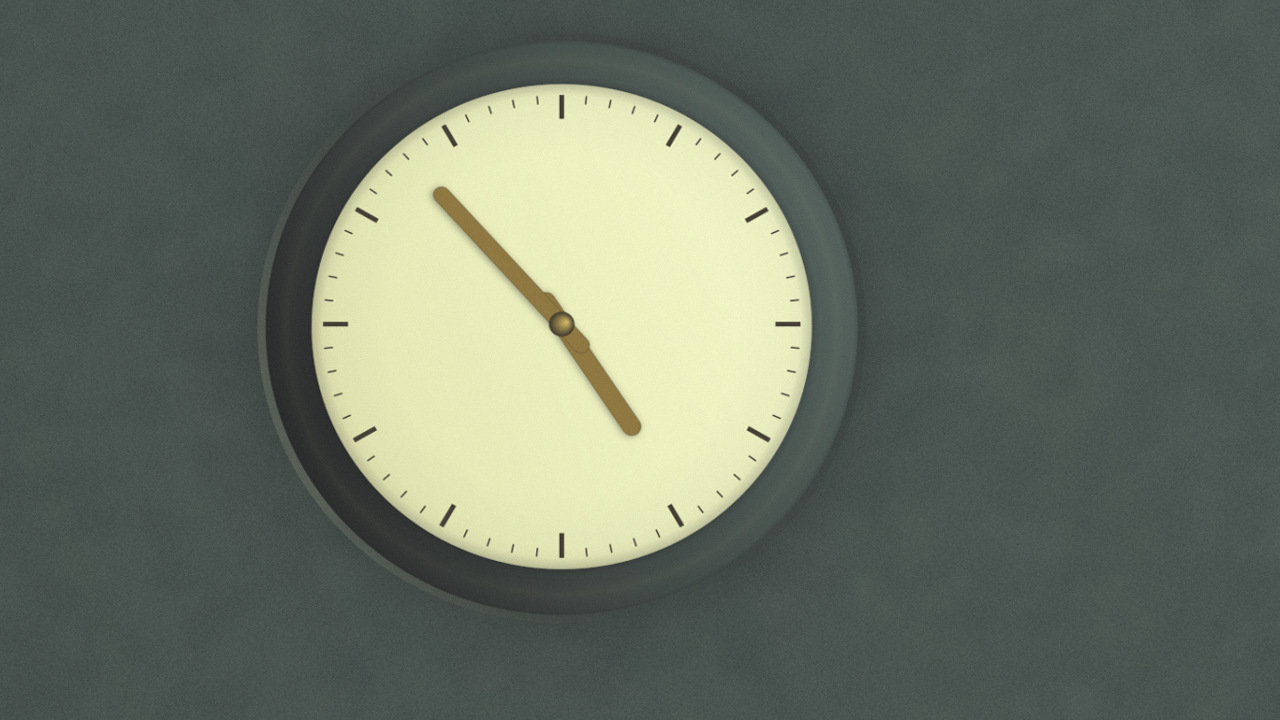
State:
4h53
